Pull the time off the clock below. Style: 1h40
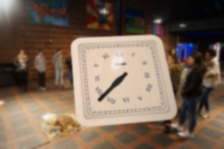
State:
7h38
